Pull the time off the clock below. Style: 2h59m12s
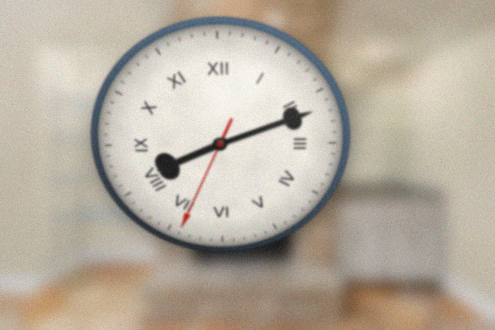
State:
8h11m34s
